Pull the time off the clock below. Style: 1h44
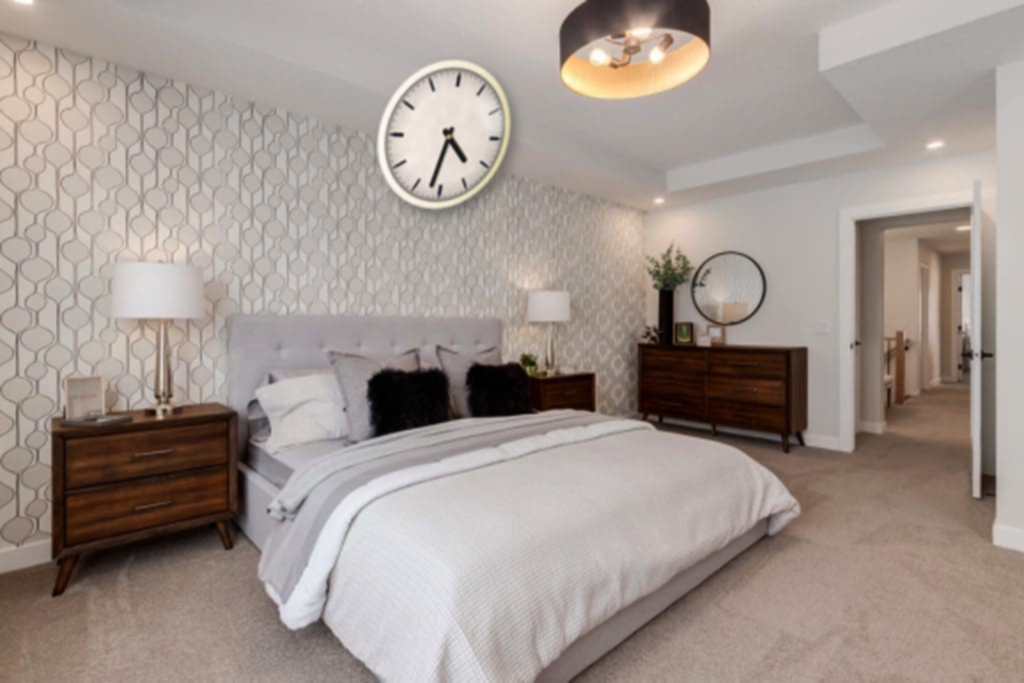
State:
4h32
